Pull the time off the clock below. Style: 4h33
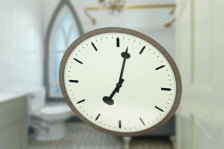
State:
7h02
